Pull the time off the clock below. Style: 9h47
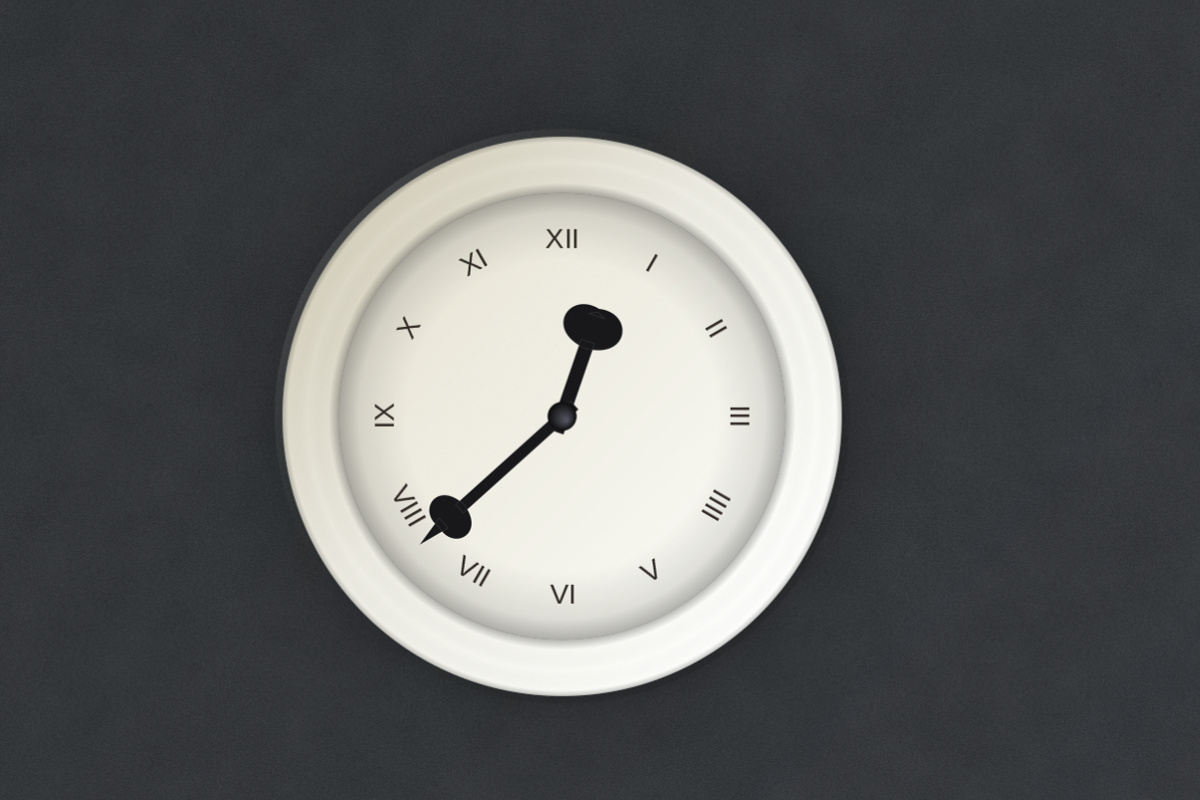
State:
12h38
